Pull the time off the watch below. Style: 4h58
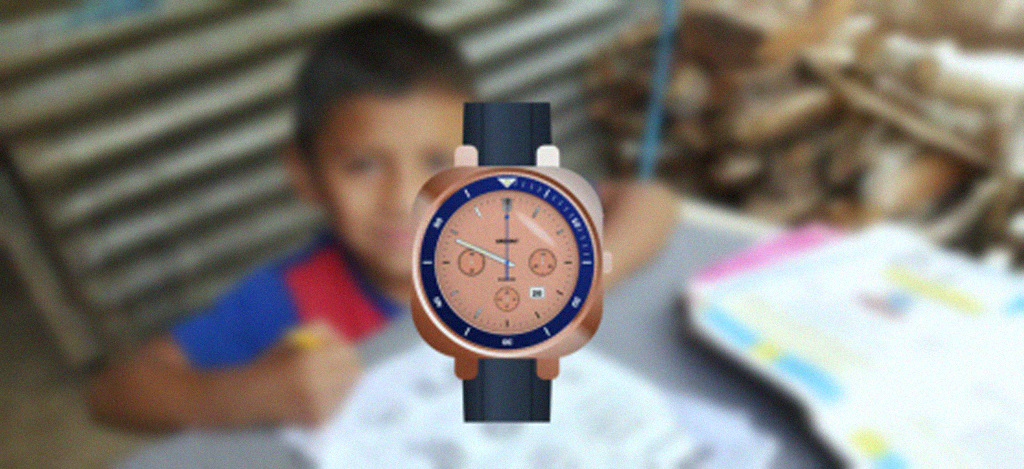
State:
9h49
